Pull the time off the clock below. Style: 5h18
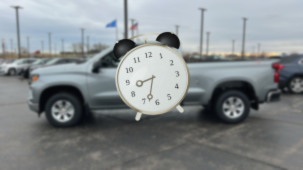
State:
8h33
